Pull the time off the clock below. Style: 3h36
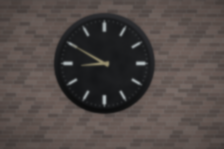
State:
8h50
